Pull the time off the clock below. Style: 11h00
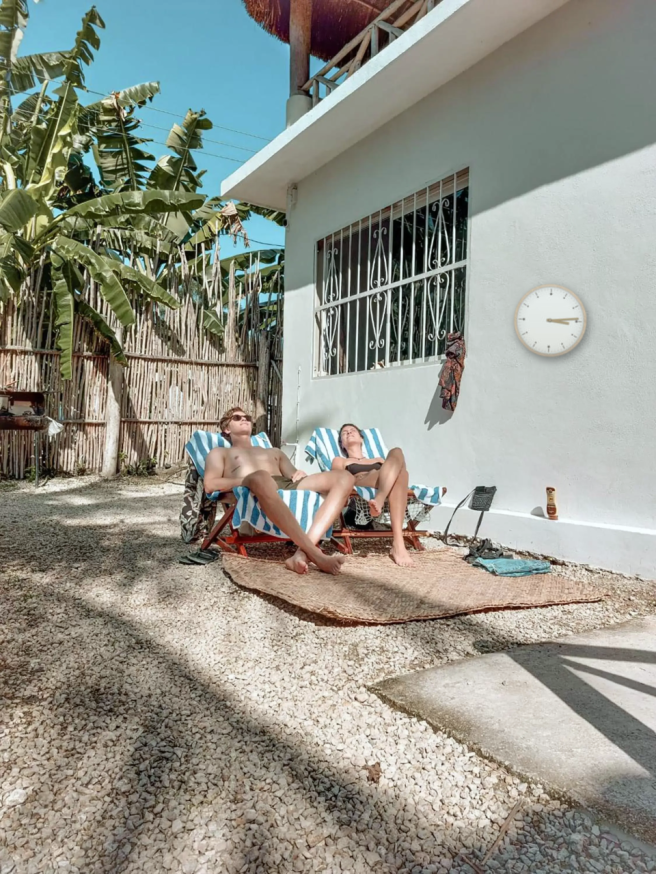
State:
3h14
